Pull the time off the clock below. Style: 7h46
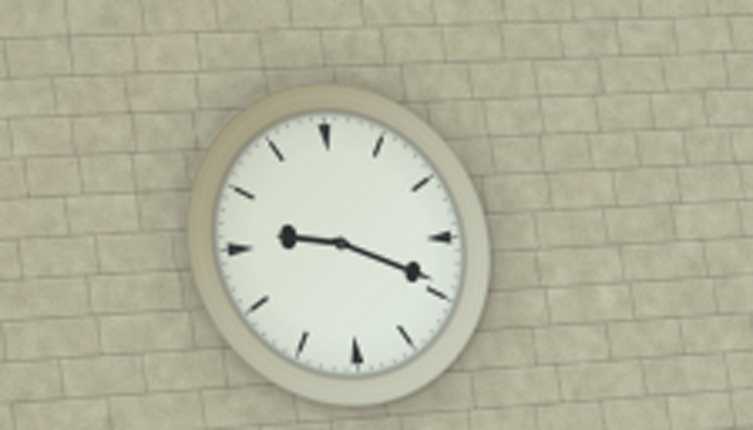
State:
9h19
